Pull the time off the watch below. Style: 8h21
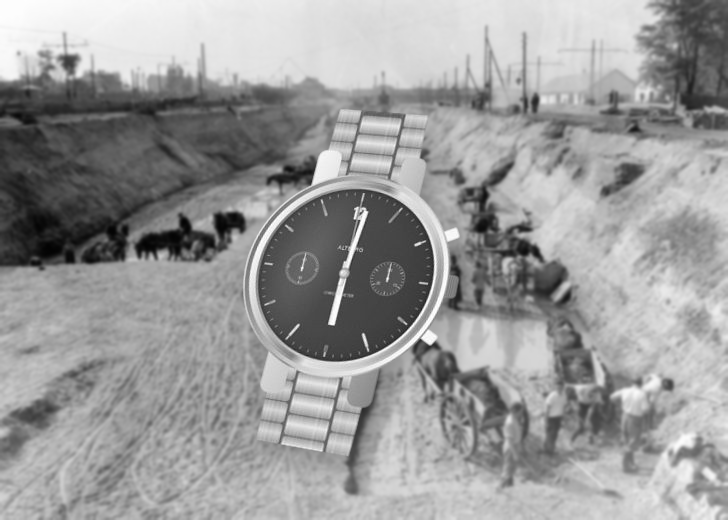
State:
6h01
